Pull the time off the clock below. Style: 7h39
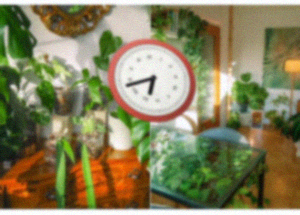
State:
6h43
